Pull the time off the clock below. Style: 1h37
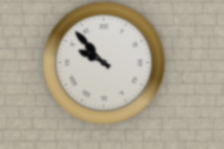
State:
9h53
